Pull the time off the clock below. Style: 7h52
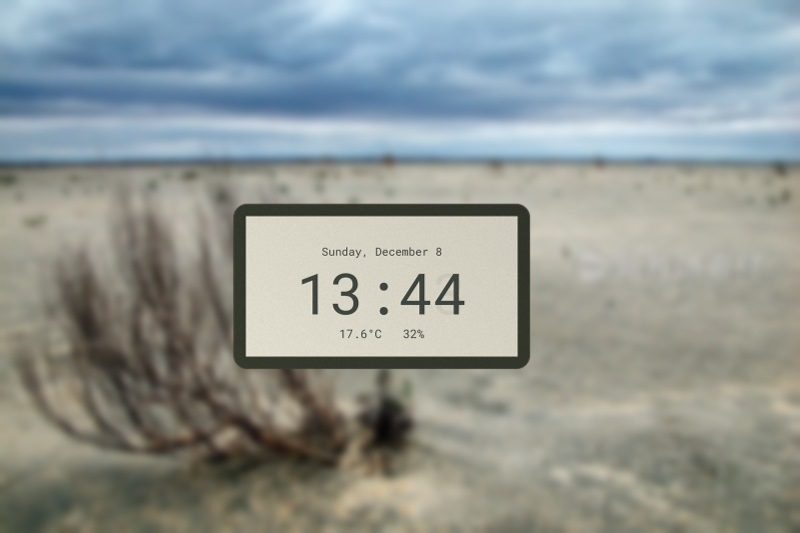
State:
13h44
